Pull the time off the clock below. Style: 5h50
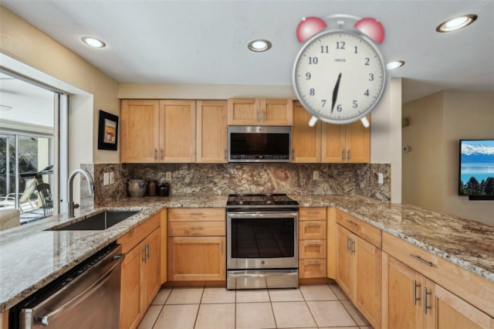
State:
6h32
